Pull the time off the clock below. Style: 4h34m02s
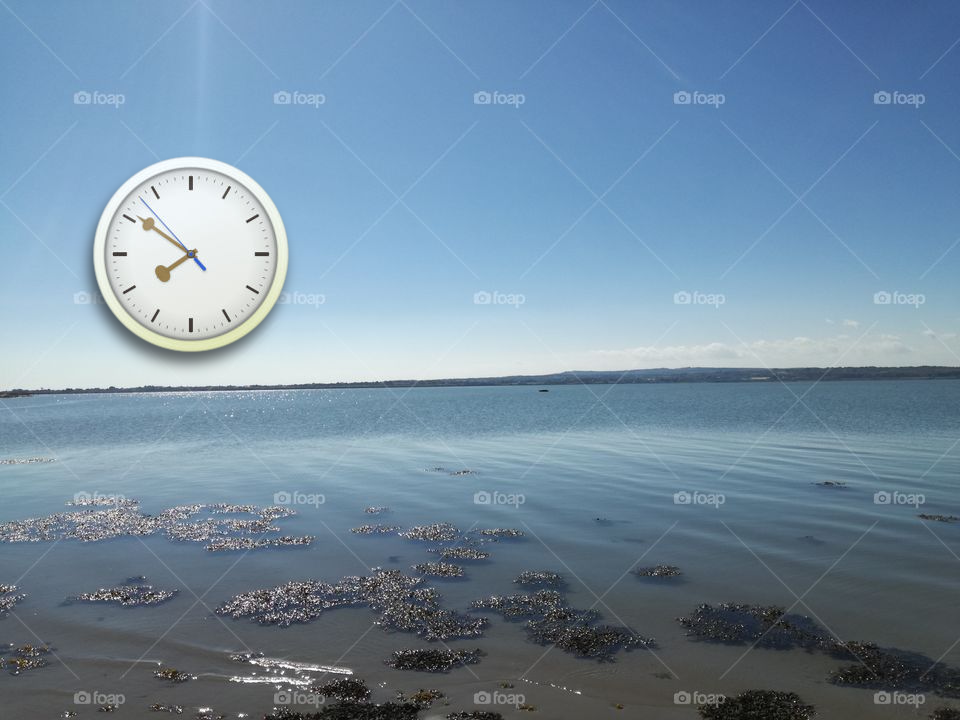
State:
7h50m53s
